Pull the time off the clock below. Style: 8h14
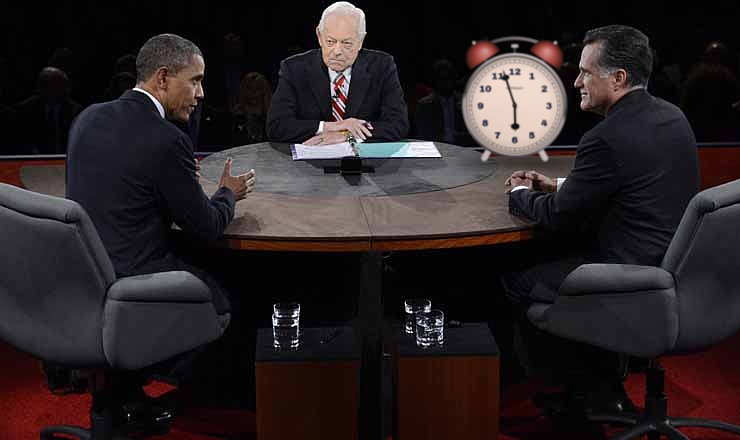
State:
5h57
